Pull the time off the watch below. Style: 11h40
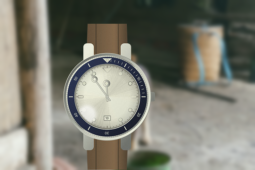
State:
11h54
